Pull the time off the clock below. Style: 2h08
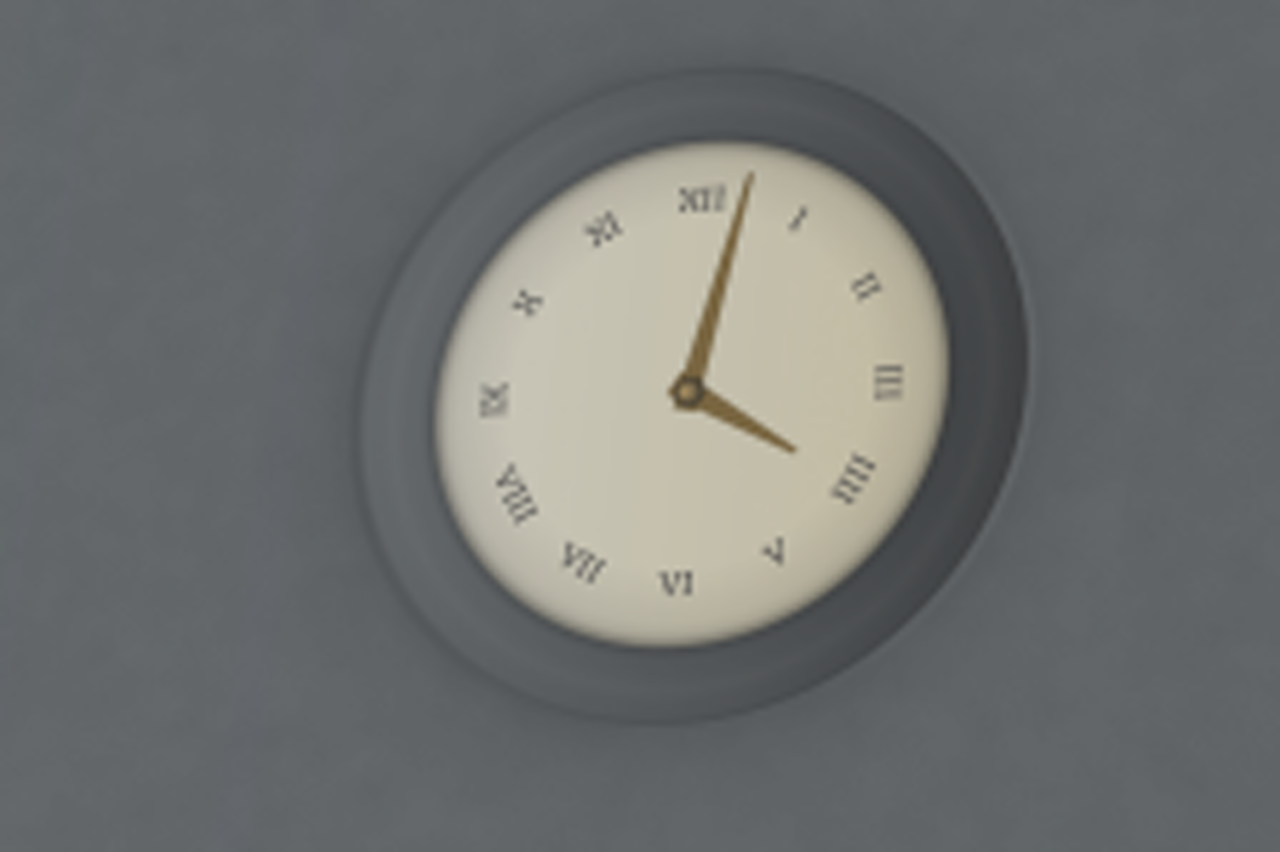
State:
4h02
